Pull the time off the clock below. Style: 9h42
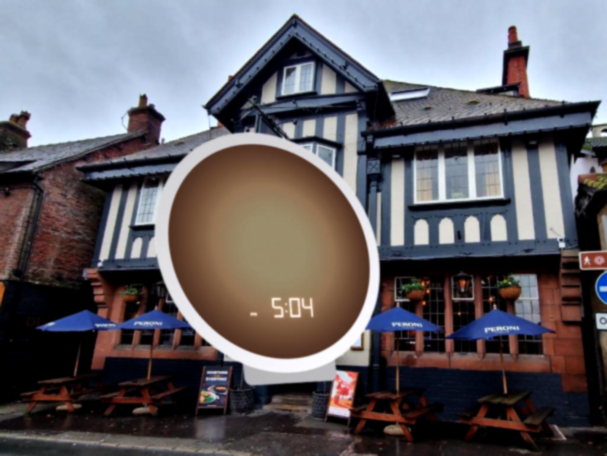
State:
5h04
